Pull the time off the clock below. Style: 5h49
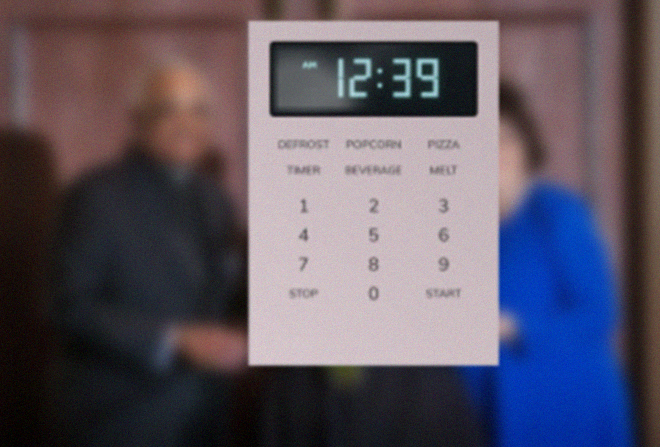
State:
12h39
